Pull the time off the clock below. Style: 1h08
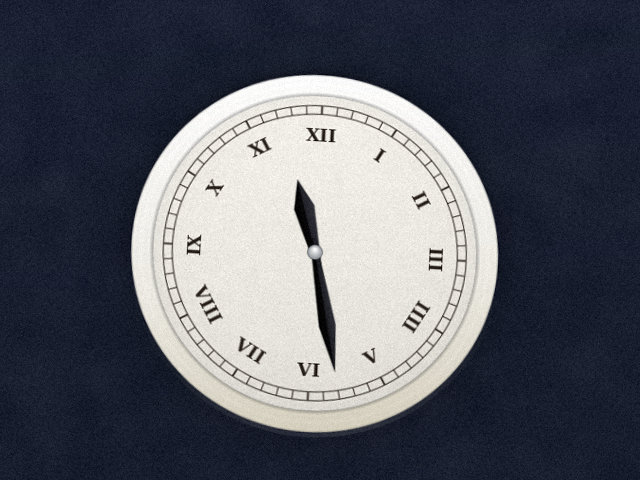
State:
11h28
